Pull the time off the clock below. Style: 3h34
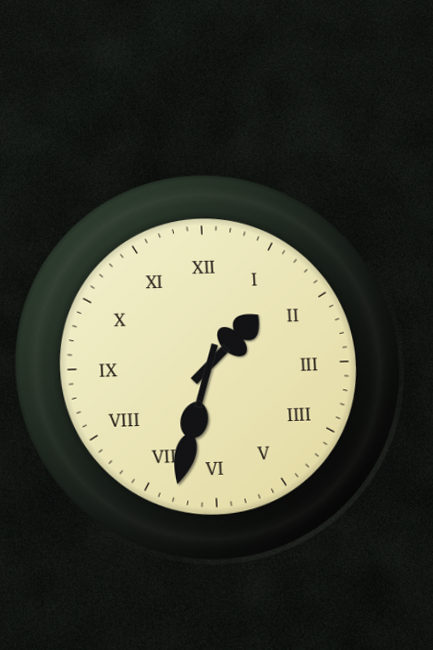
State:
1h33
